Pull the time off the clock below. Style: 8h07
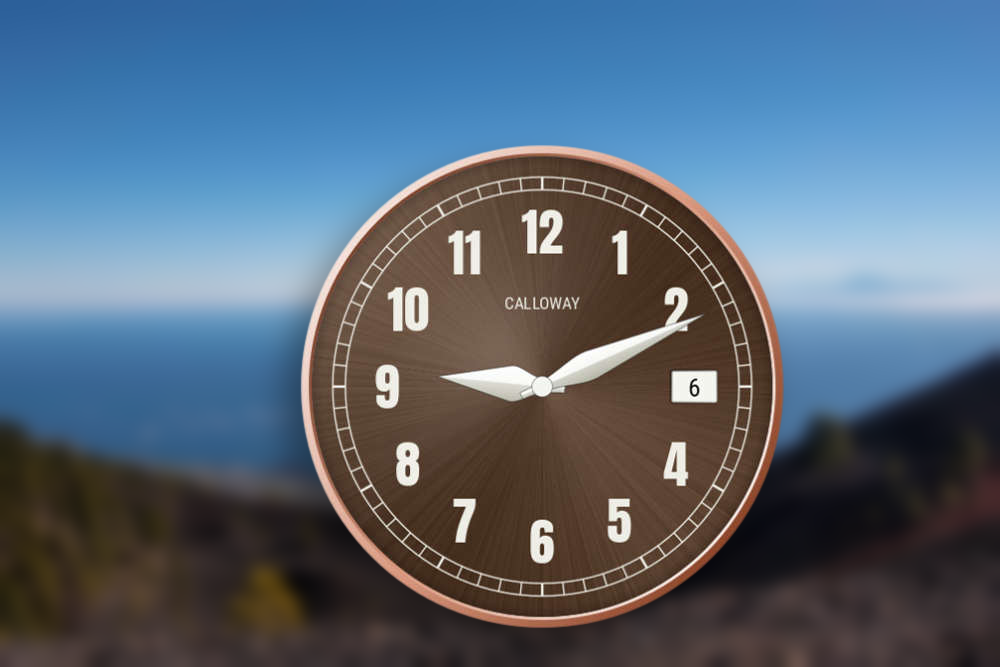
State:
9h11
